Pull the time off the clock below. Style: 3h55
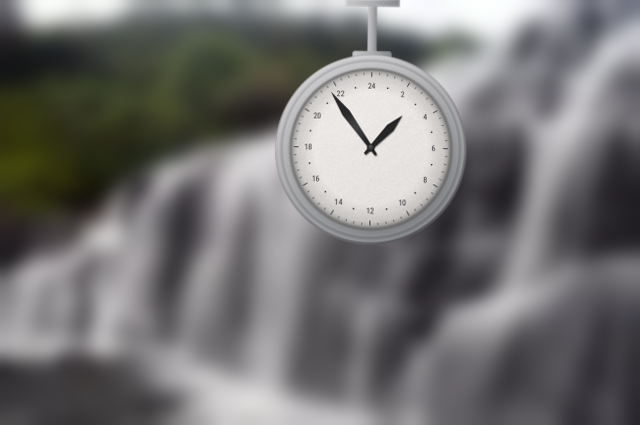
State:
2h54
